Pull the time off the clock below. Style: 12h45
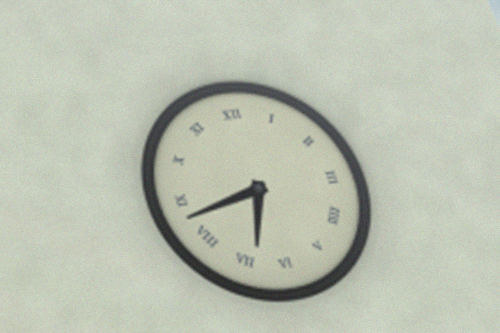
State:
6h43
